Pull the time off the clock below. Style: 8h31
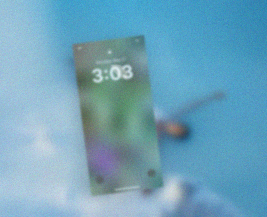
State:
3h03
